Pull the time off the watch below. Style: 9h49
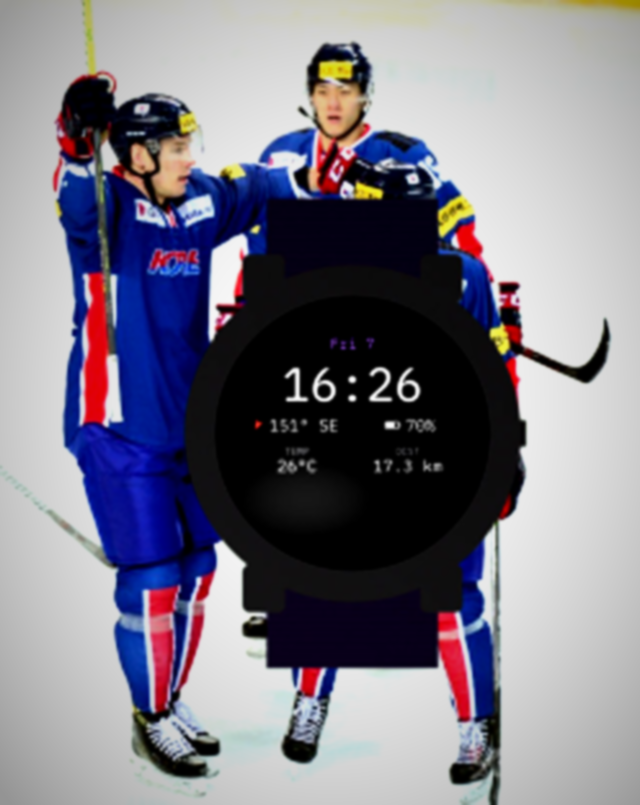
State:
16h26
